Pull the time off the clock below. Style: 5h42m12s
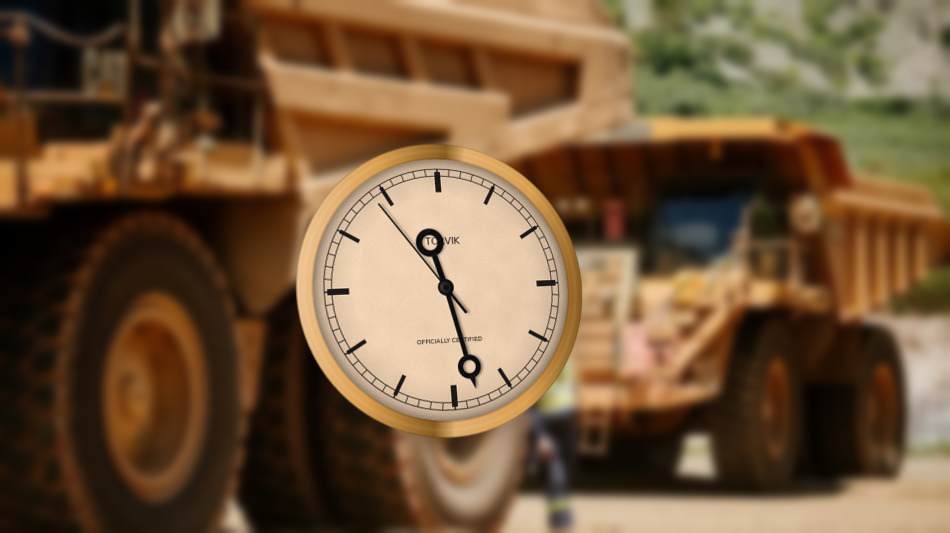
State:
11h27m54s
